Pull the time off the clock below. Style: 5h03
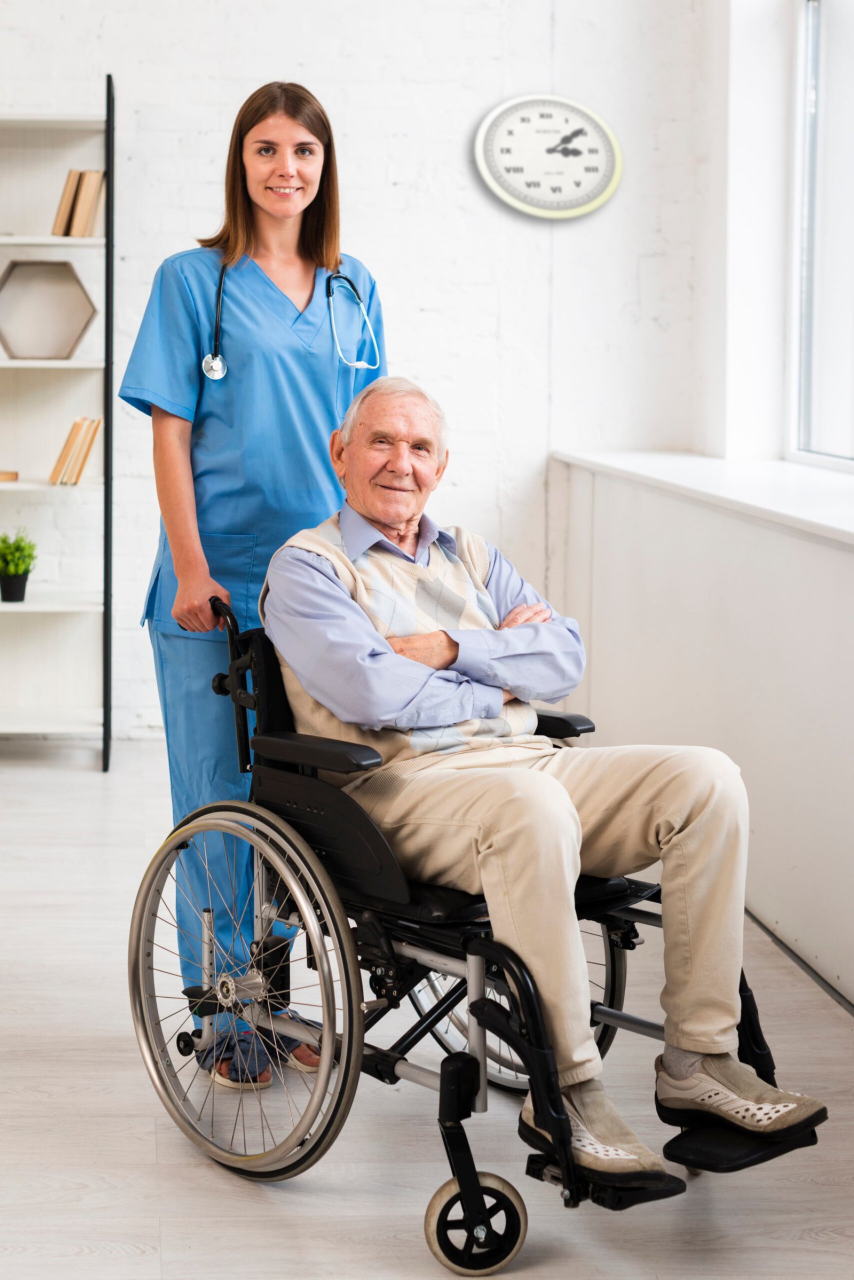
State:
3h09
